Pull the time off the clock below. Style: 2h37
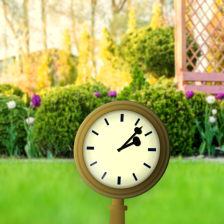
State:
2h07
